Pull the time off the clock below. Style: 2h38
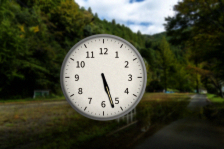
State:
5h27
